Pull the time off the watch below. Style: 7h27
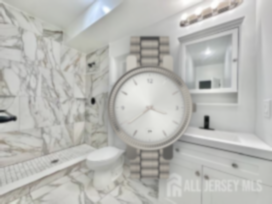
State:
3h39
